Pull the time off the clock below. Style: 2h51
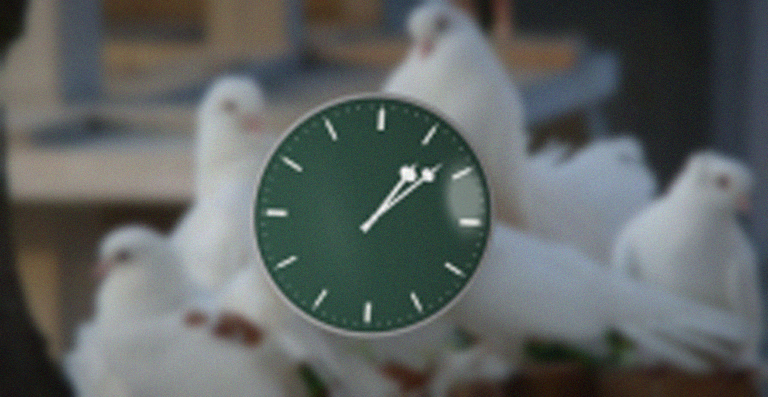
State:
1h08
